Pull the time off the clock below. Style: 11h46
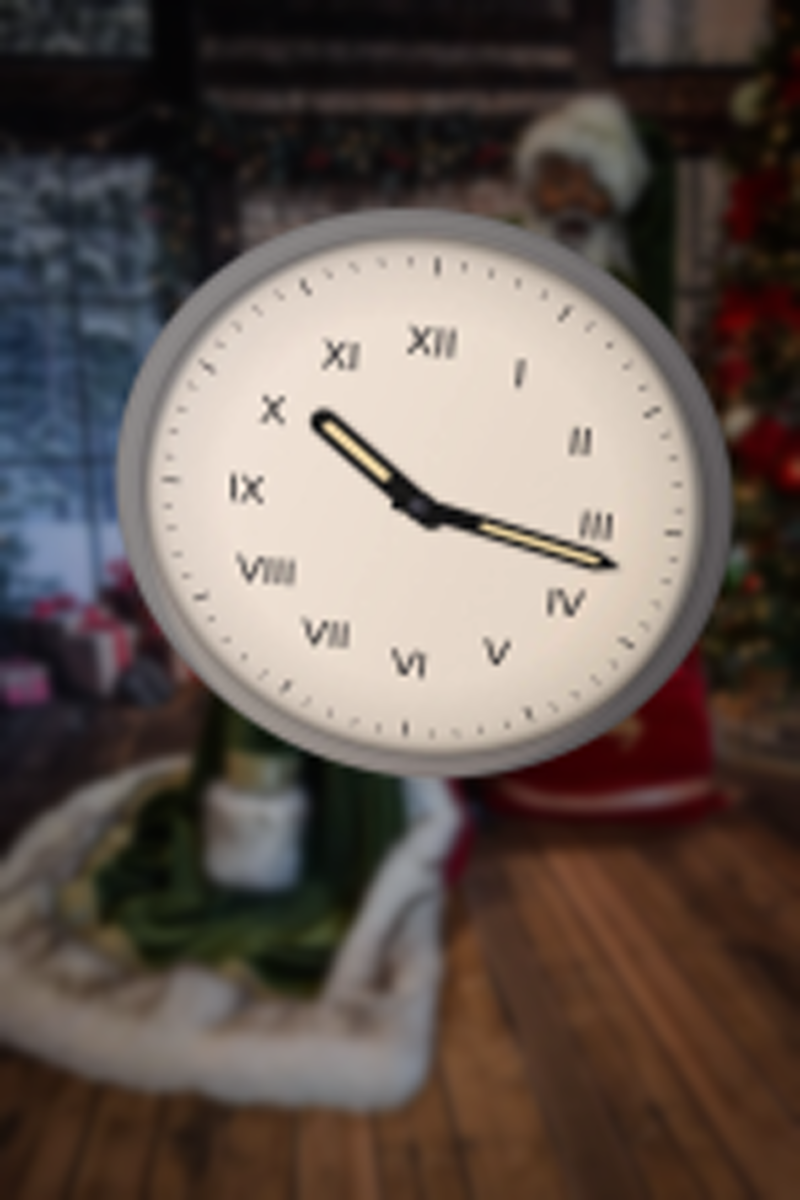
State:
10h17
